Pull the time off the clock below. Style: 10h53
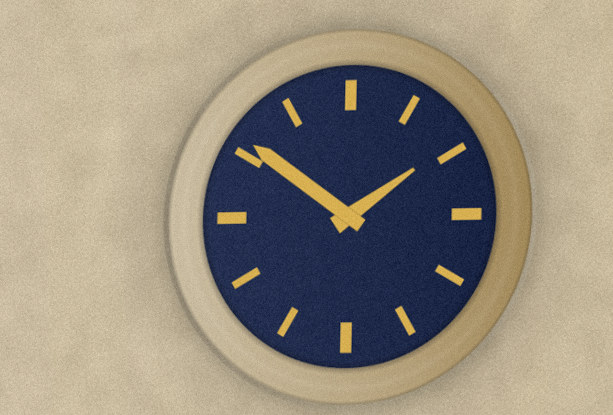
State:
1h51
